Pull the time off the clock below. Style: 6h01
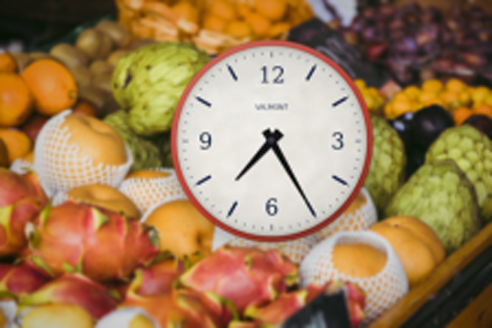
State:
7h25
